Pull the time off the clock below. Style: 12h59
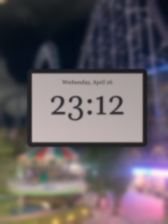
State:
23h12
